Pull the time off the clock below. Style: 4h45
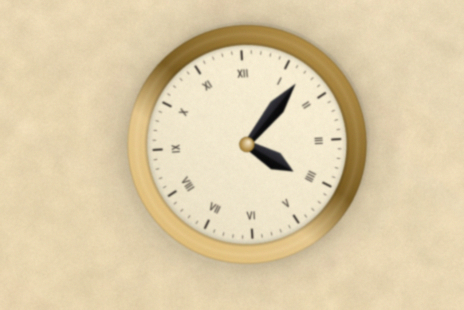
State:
4h07
